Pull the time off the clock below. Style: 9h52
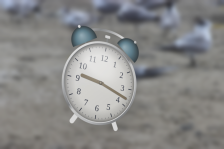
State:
9h18
